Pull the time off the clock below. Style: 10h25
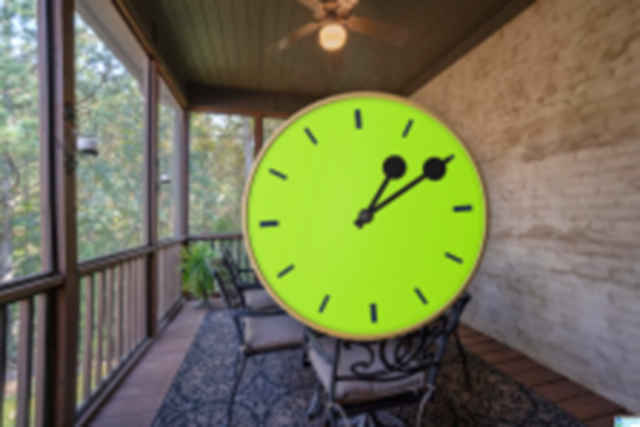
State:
1h10
